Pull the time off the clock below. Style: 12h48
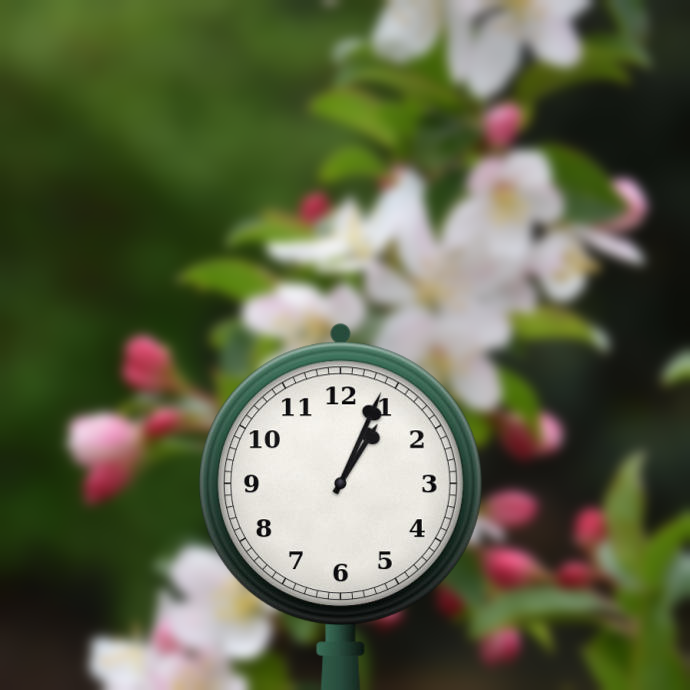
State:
1h04
